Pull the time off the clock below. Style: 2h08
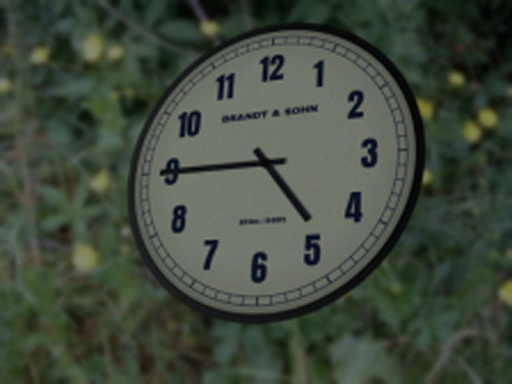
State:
4h45
